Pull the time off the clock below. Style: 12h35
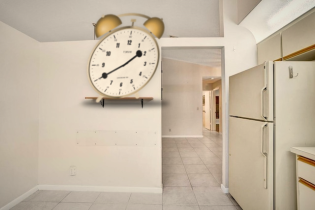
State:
1h40
